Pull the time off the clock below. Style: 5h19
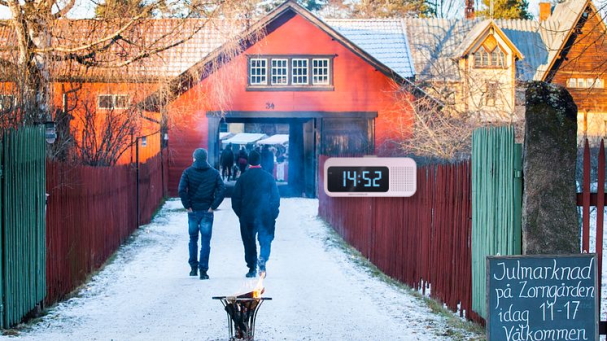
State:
14h52
